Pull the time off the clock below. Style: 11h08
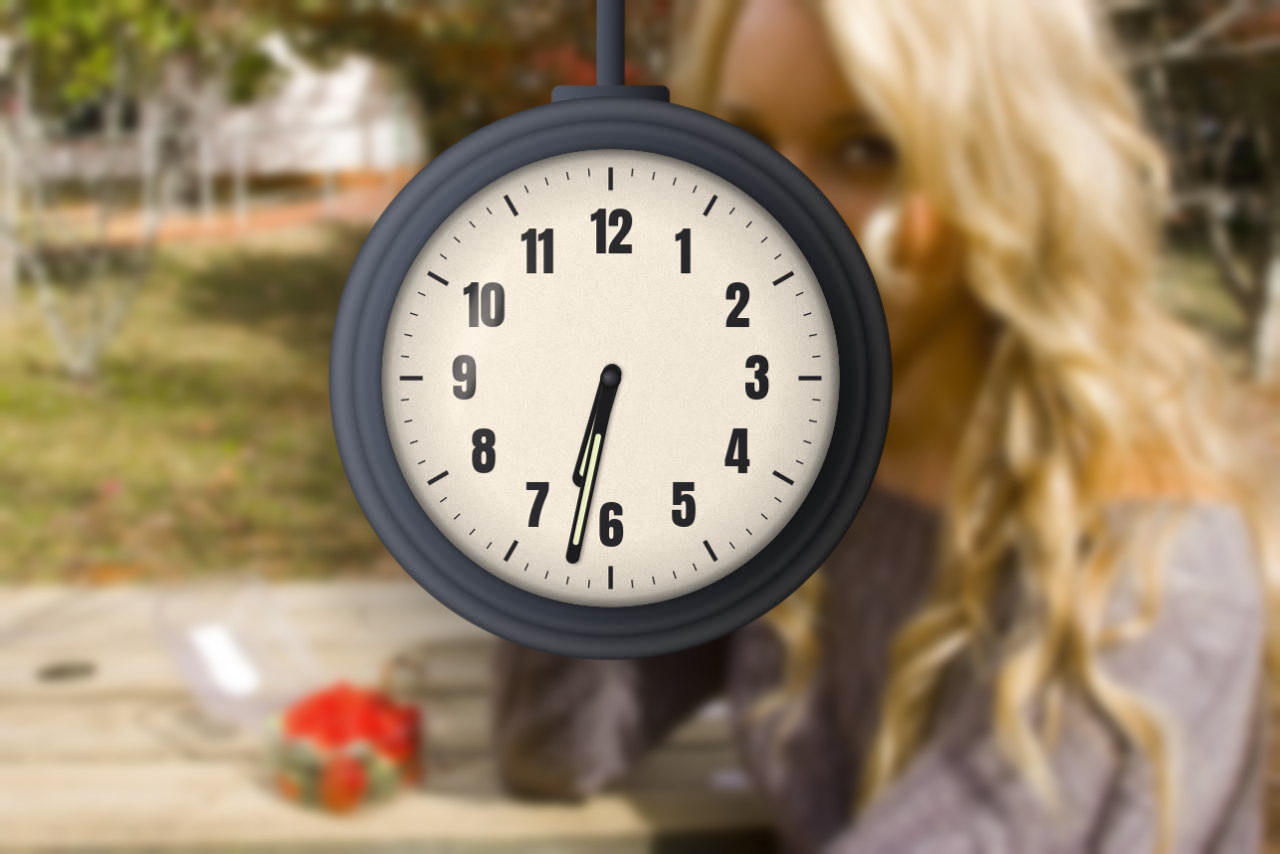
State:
6h32
